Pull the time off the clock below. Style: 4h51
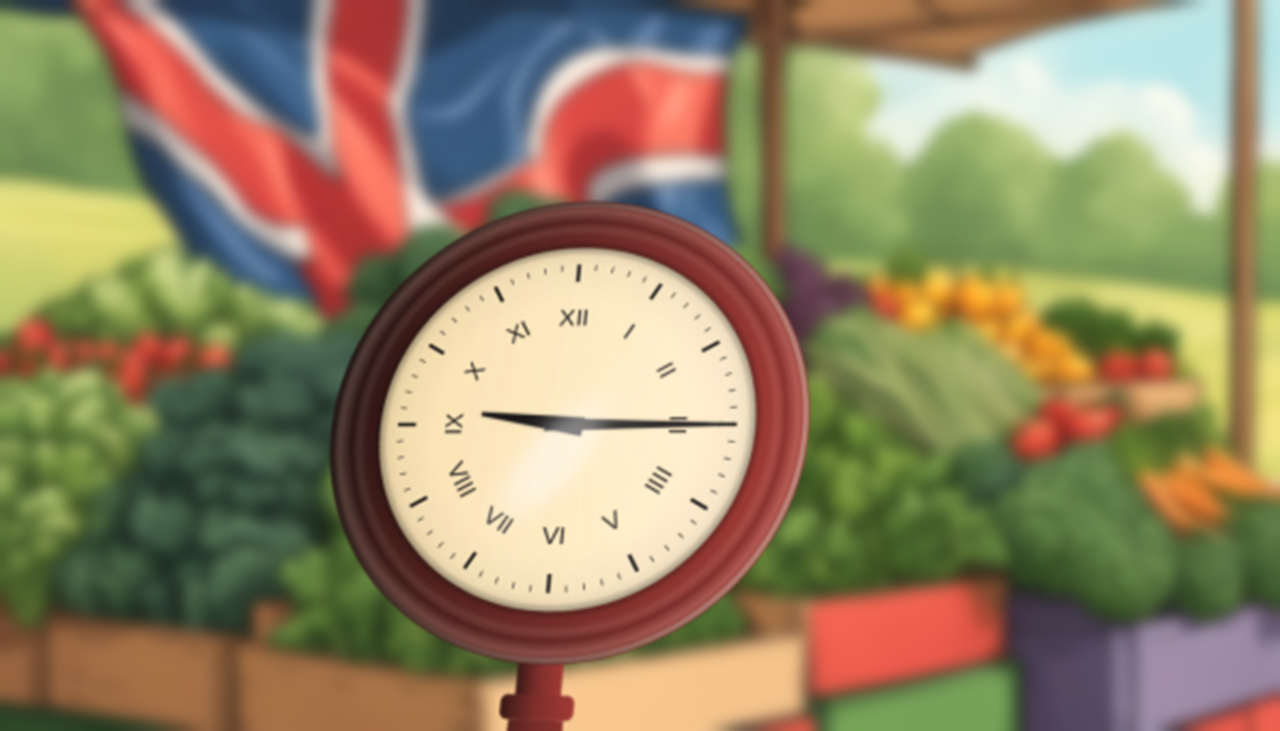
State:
9h15
